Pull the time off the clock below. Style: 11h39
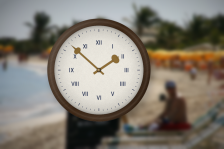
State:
1h52
